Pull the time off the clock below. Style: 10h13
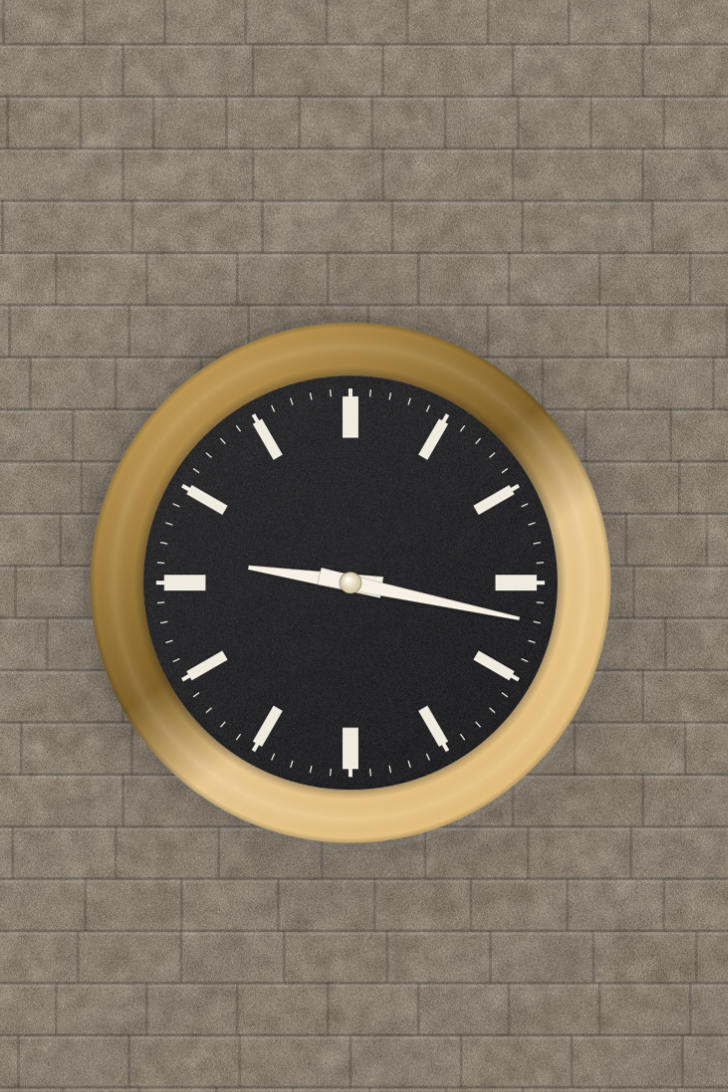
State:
9h17
